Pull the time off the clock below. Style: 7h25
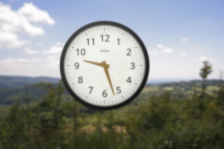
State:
9h27
